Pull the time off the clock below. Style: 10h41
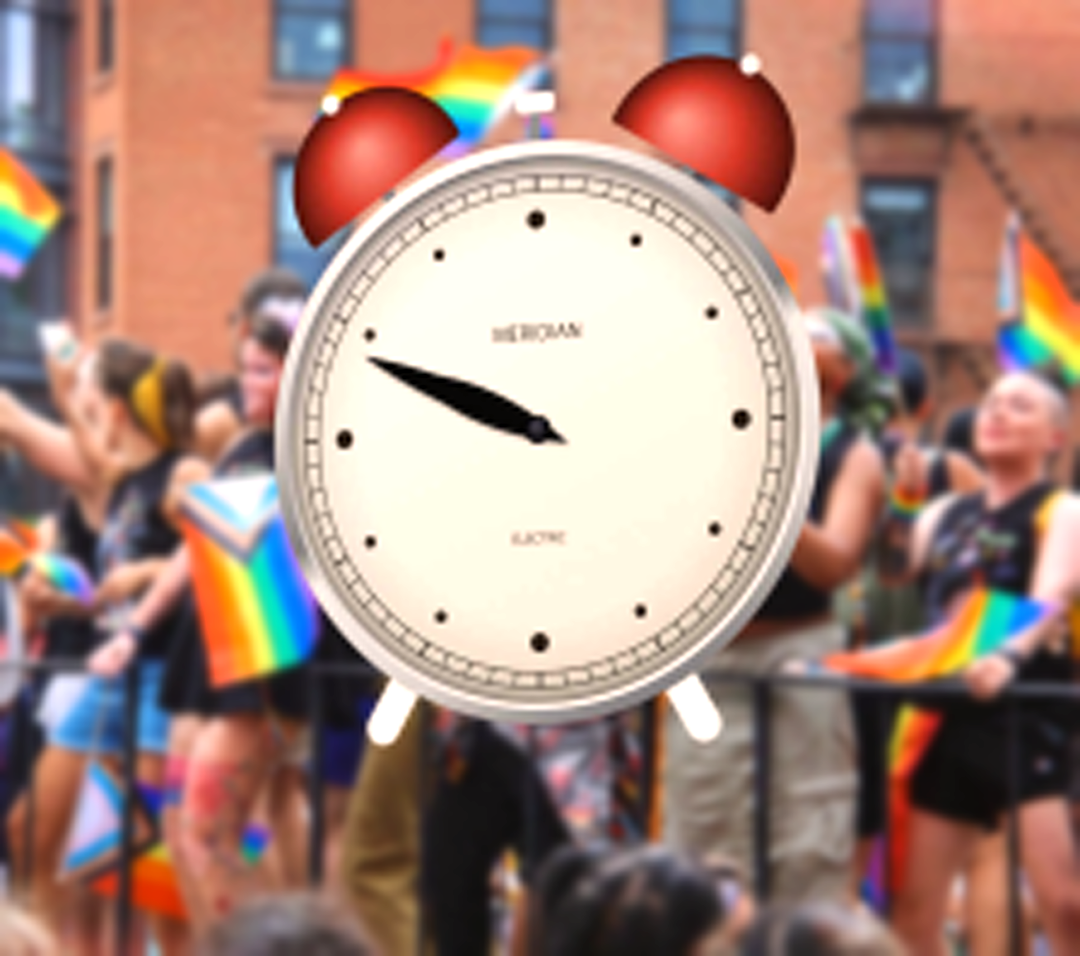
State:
9h49
